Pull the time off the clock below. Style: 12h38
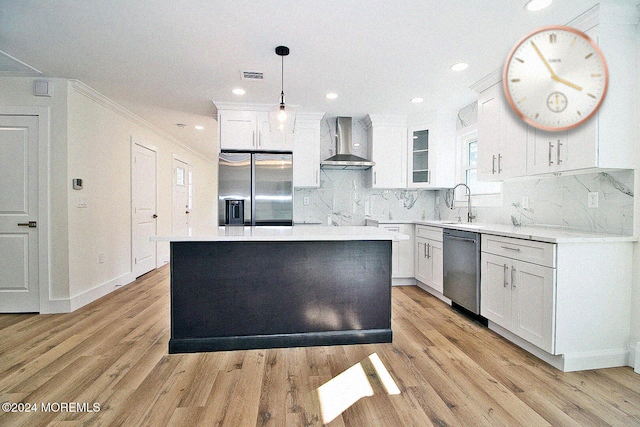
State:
3h55
